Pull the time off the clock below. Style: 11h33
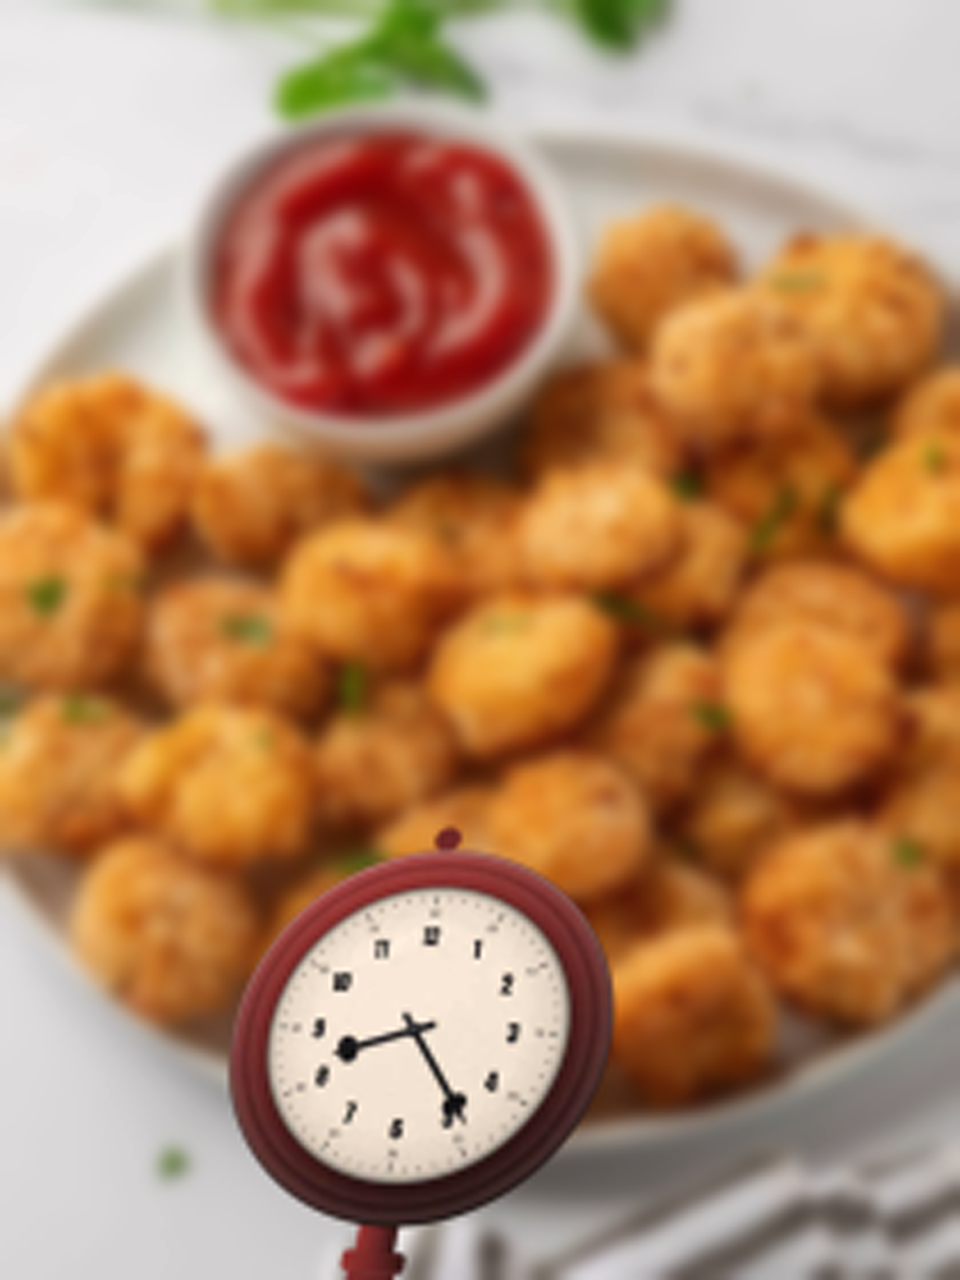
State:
8h24
